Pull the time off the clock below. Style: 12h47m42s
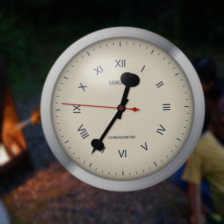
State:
12h35m46s
